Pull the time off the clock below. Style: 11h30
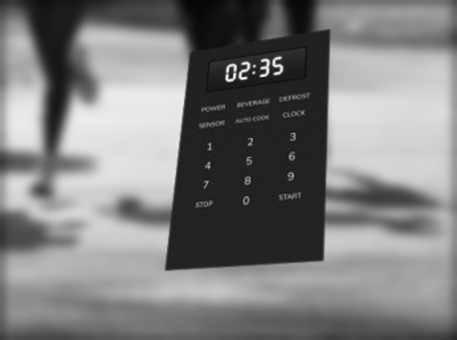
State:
2h35
